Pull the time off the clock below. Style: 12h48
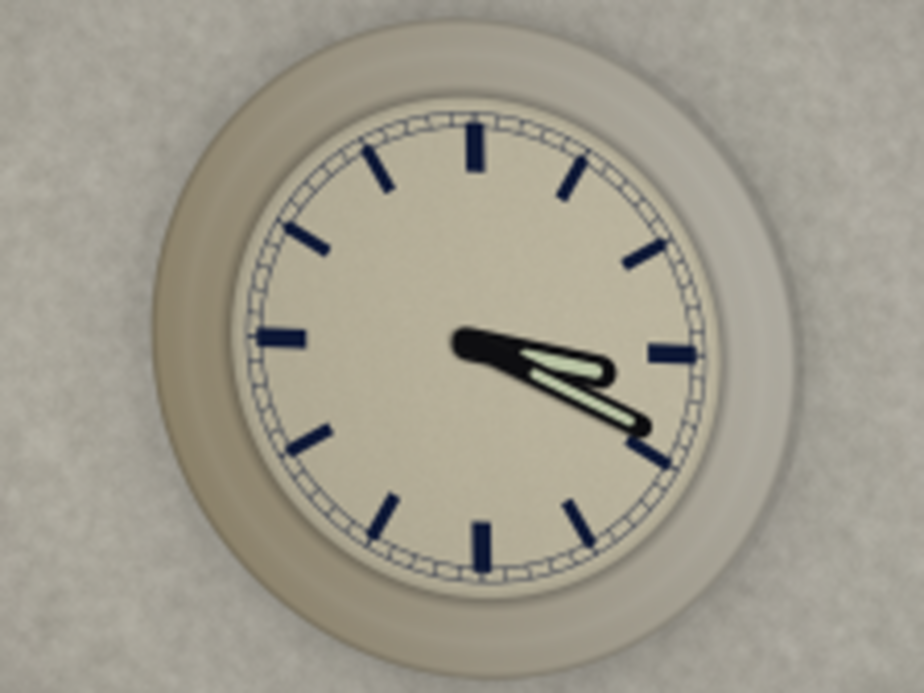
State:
3h19
